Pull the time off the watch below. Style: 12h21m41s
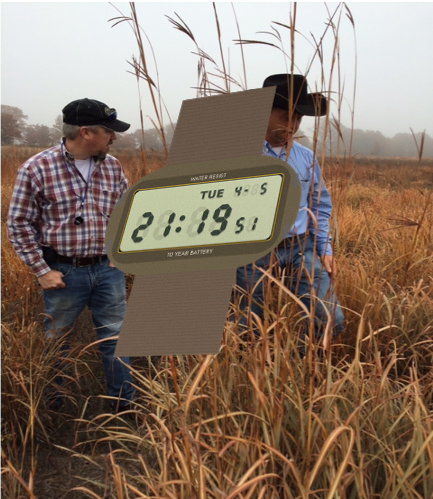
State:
21h19m51s
